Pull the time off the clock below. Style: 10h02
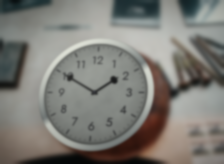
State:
1h50
